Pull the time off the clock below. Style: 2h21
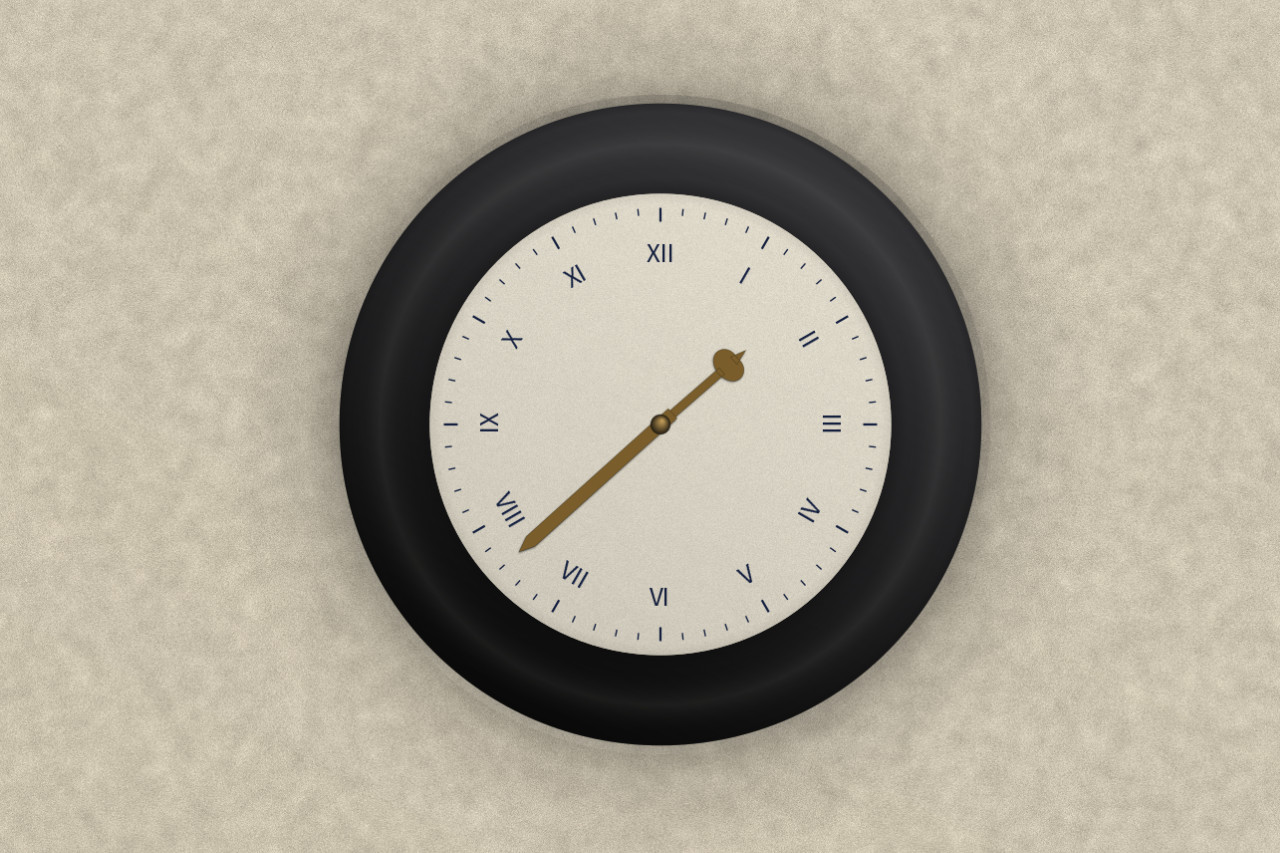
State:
1h38
